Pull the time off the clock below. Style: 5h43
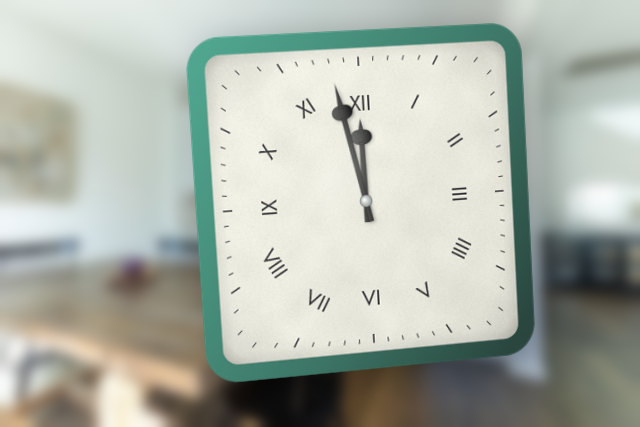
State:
11h58
